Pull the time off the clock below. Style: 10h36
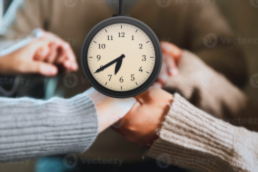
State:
6h40
